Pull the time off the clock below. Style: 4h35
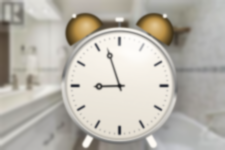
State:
8h57
